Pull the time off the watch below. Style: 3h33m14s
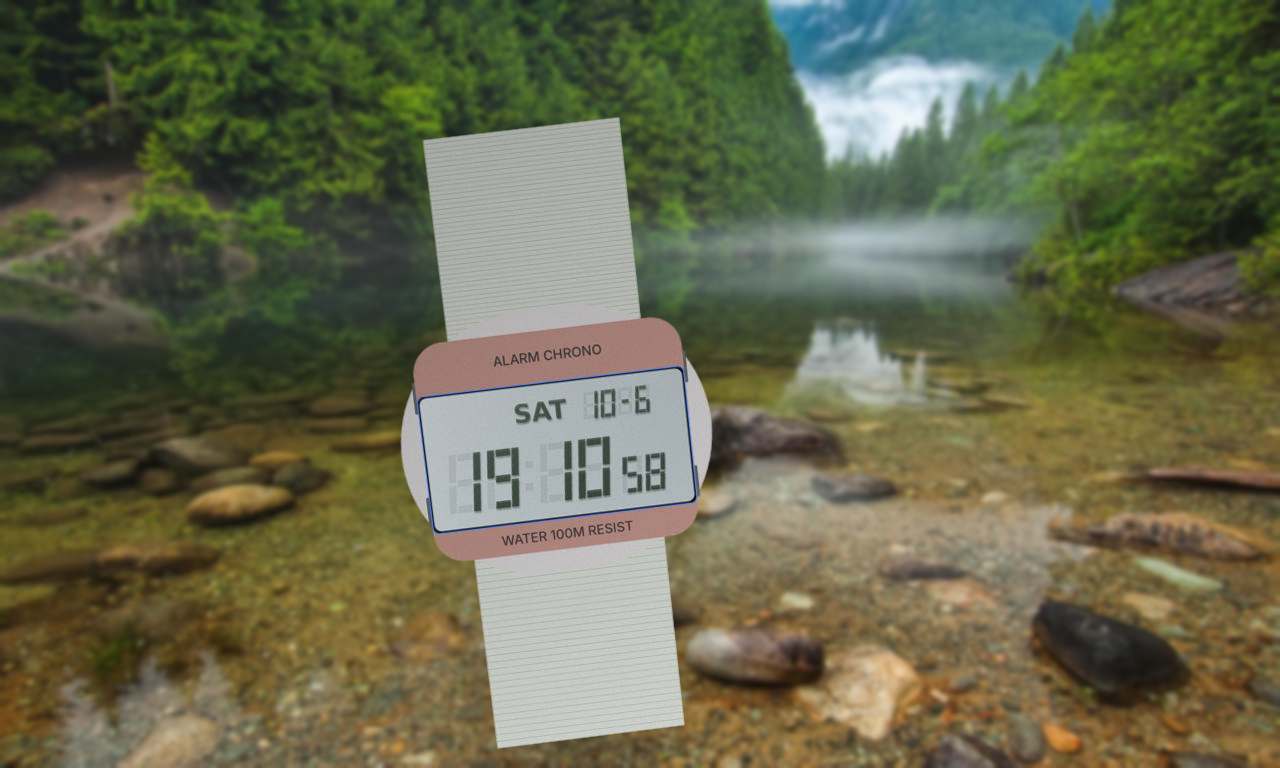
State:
19h10m58s
